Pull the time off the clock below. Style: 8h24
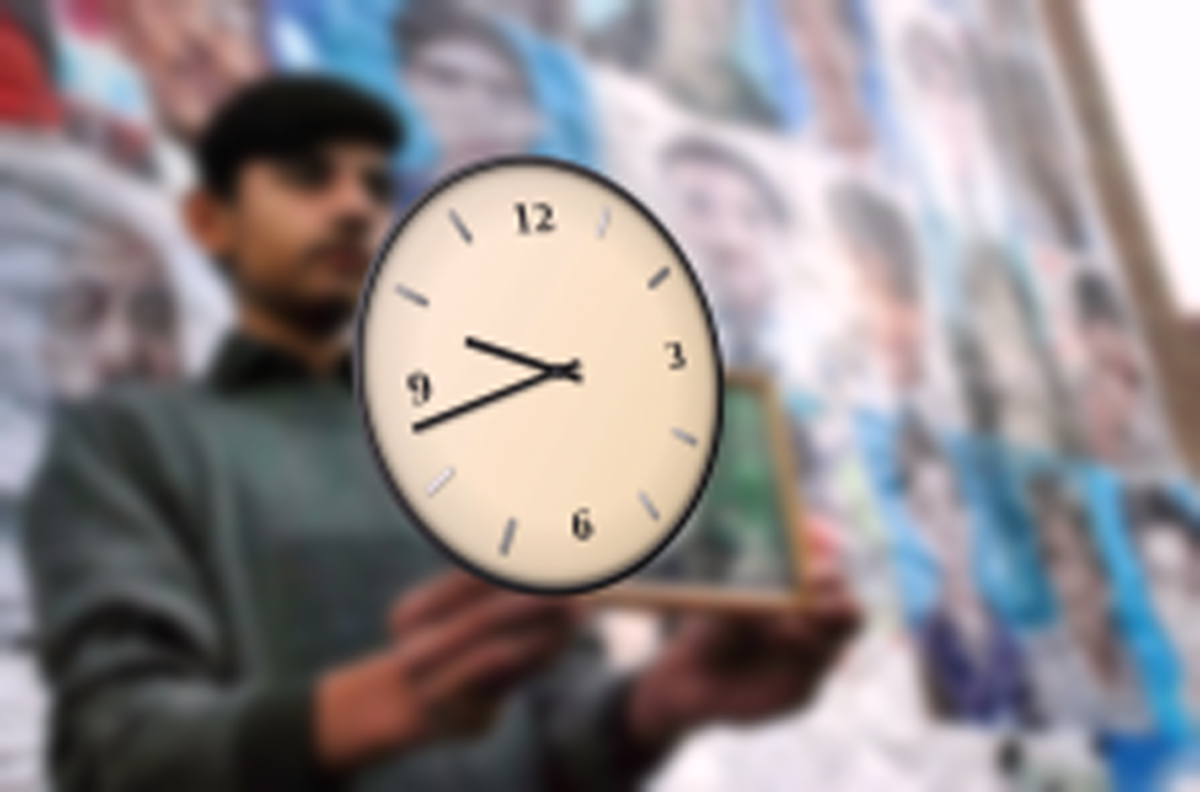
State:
9h43
